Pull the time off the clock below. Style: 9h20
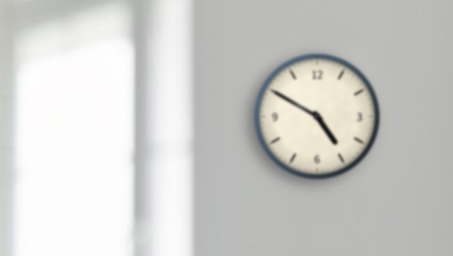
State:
4h50
